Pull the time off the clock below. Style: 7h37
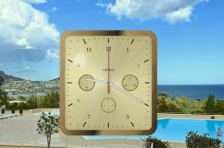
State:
9h20
